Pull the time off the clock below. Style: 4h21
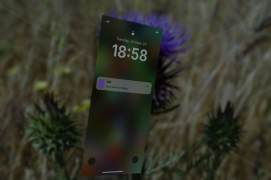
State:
18h58
